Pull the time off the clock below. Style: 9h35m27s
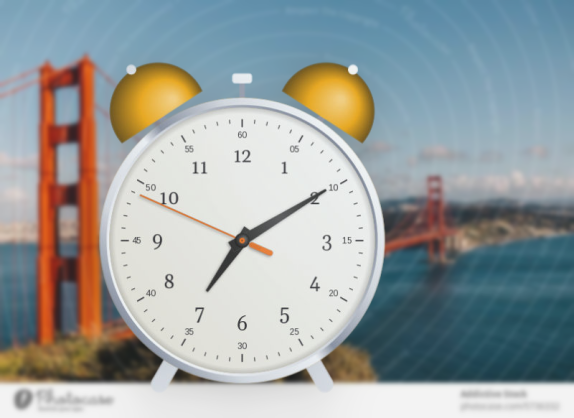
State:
7h09m49s
